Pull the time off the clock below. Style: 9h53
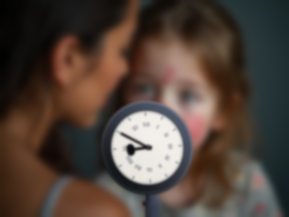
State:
8h50
